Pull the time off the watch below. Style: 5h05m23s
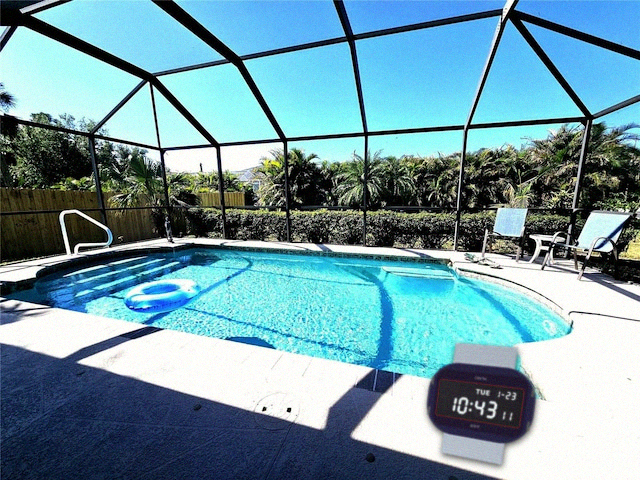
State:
10h43m11s
